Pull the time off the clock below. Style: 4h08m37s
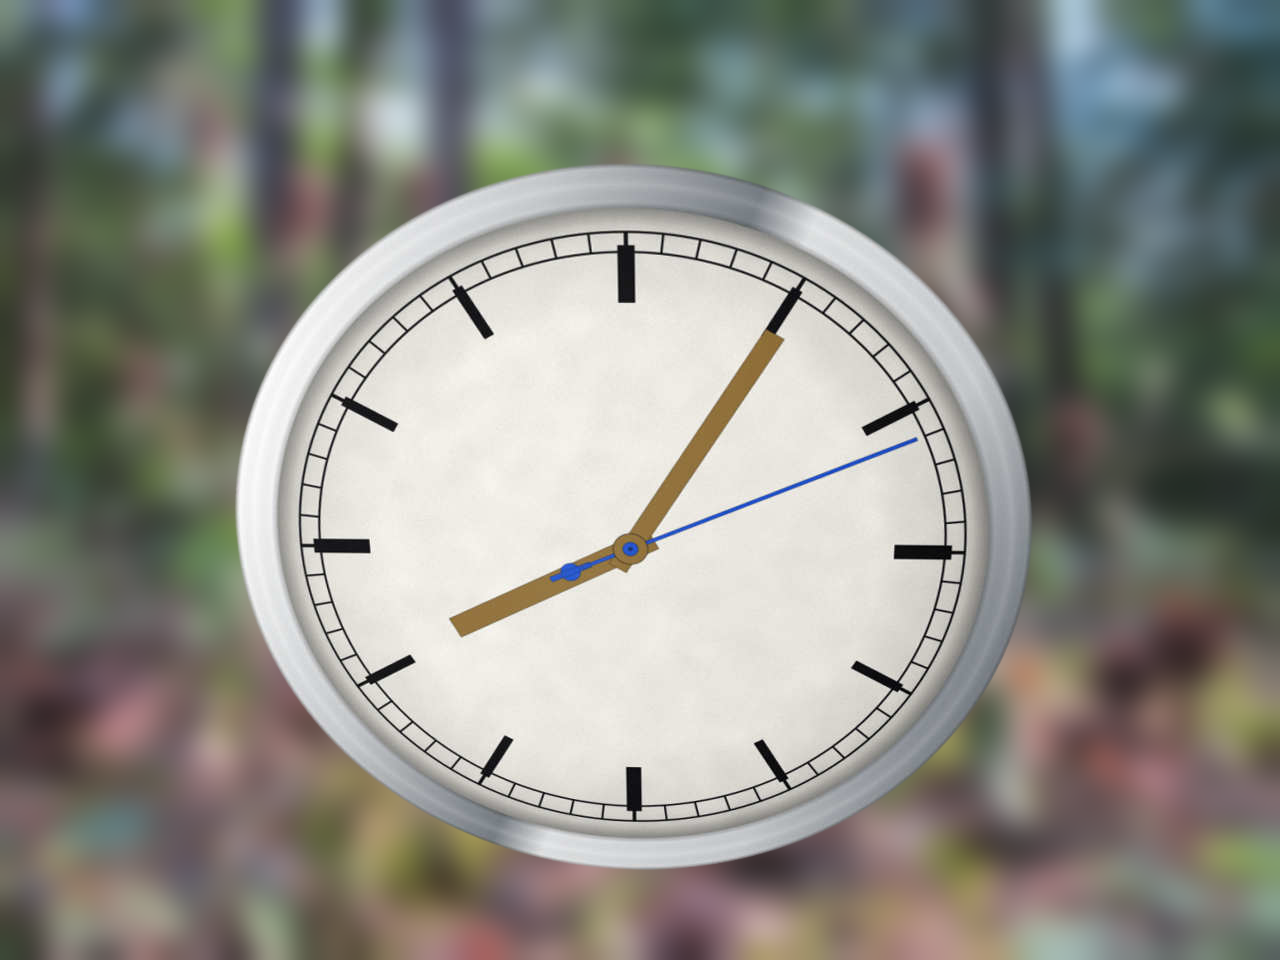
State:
8h05m11s
